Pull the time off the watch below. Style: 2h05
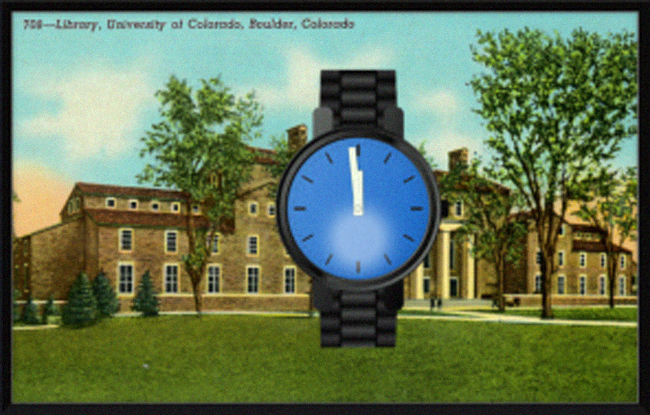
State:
11h59
